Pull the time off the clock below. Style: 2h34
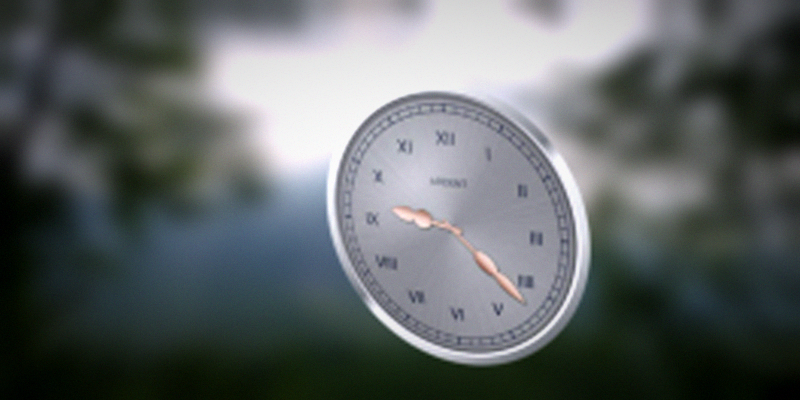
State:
9h22
